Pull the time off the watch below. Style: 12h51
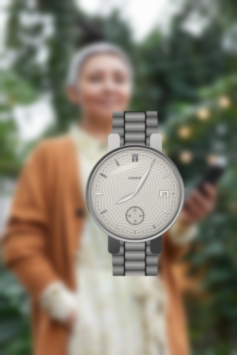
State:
8h05
